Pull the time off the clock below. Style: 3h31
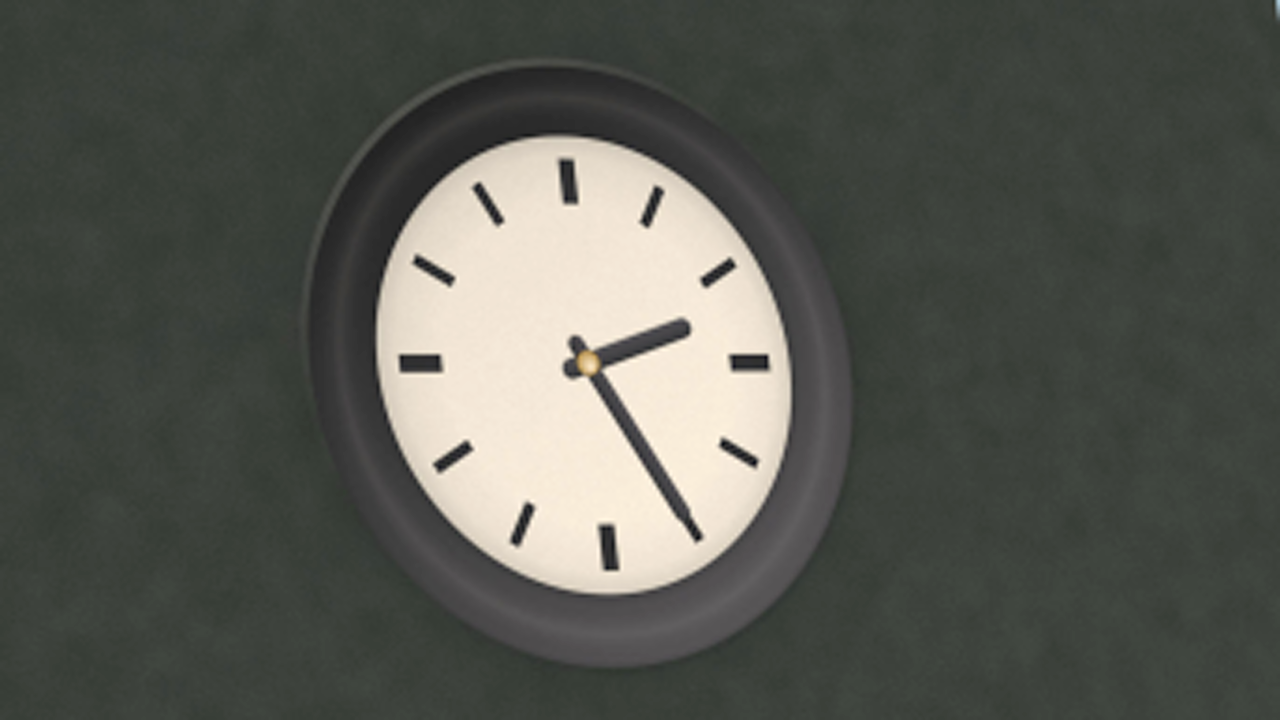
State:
2h25
